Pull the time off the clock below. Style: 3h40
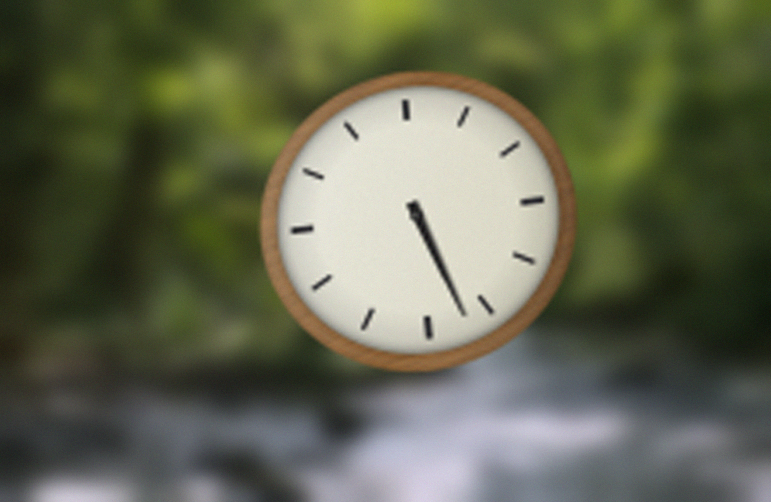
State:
5h27
